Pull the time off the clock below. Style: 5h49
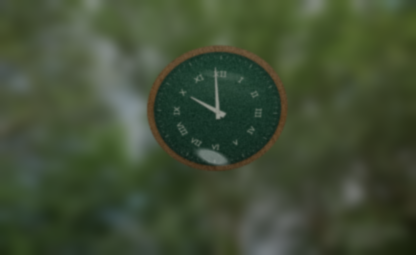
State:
9h59
